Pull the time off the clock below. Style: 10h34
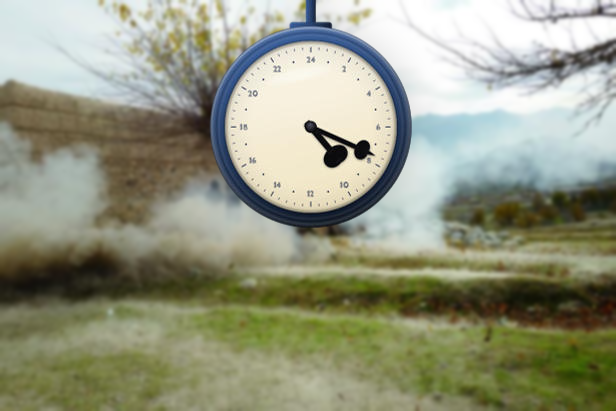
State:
9h19
